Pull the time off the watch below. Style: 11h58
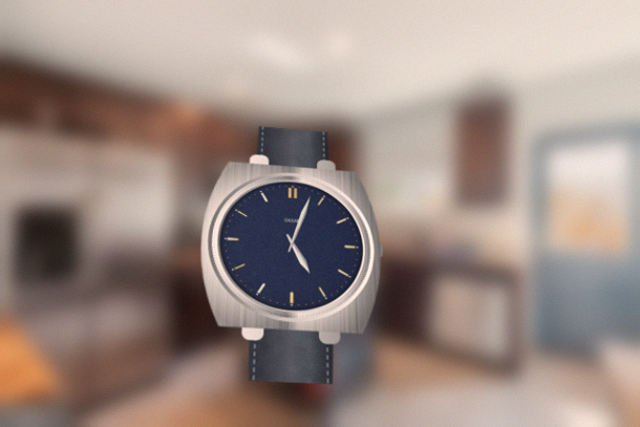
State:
5h03
